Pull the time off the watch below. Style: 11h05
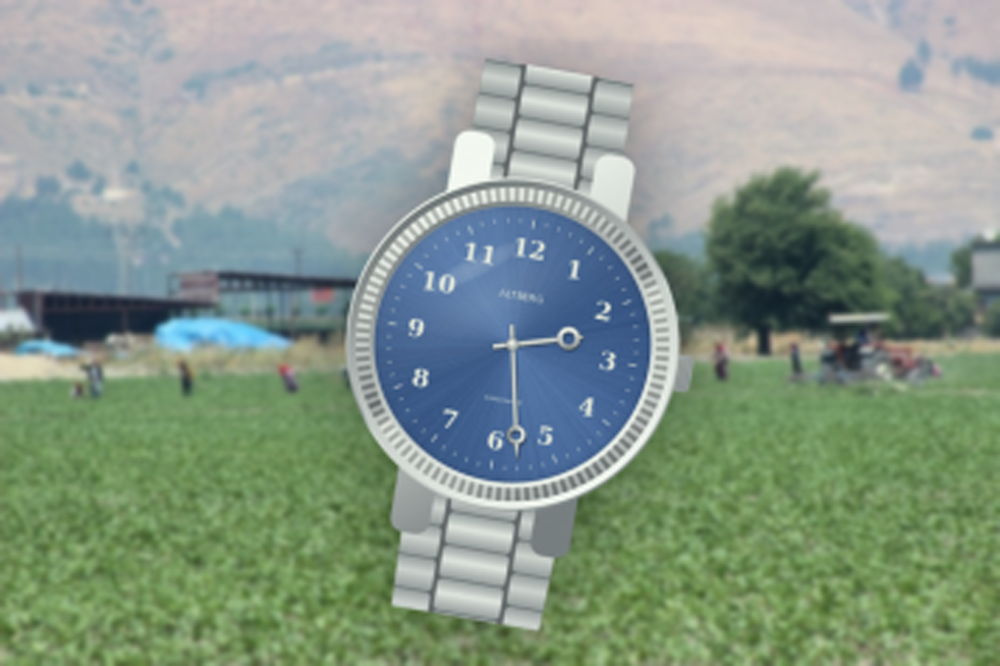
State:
2h28
